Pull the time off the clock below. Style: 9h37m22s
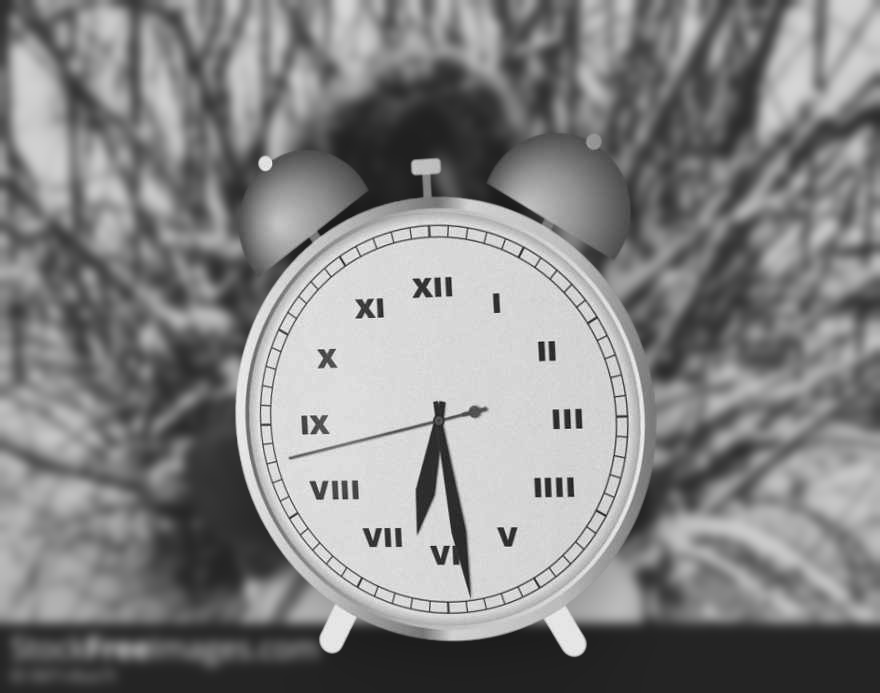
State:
6h28m43s
